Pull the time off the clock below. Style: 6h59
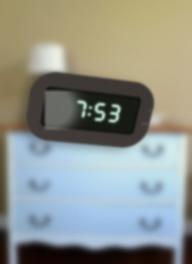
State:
7h53
